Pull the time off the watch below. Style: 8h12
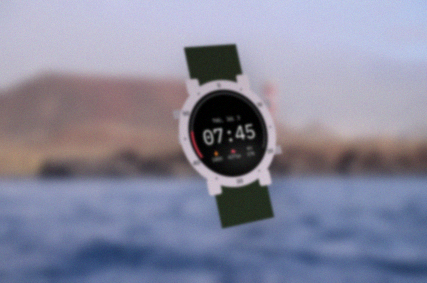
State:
7h45
